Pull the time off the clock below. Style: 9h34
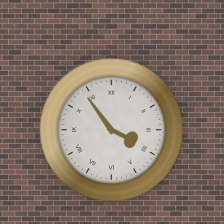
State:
3h54
